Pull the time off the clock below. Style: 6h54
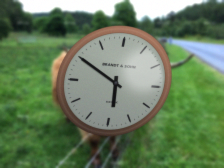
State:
5h50
